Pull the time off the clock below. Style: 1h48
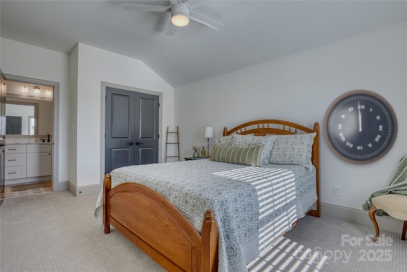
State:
11h59
